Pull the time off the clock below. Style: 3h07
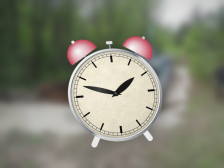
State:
1h48
